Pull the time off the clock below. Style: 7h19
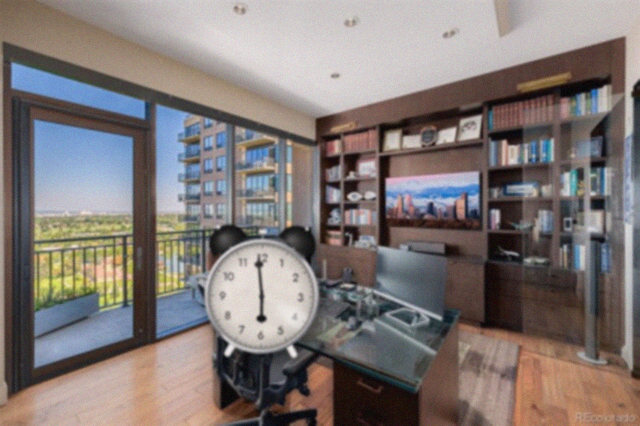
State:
5h59
